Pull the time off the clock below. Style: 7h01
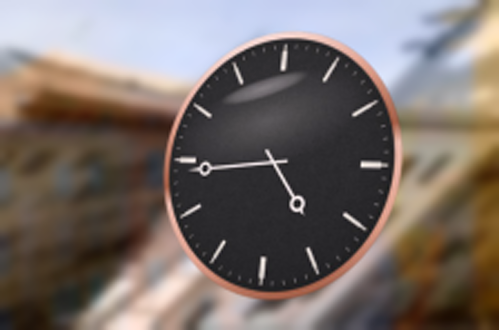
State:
4h44
